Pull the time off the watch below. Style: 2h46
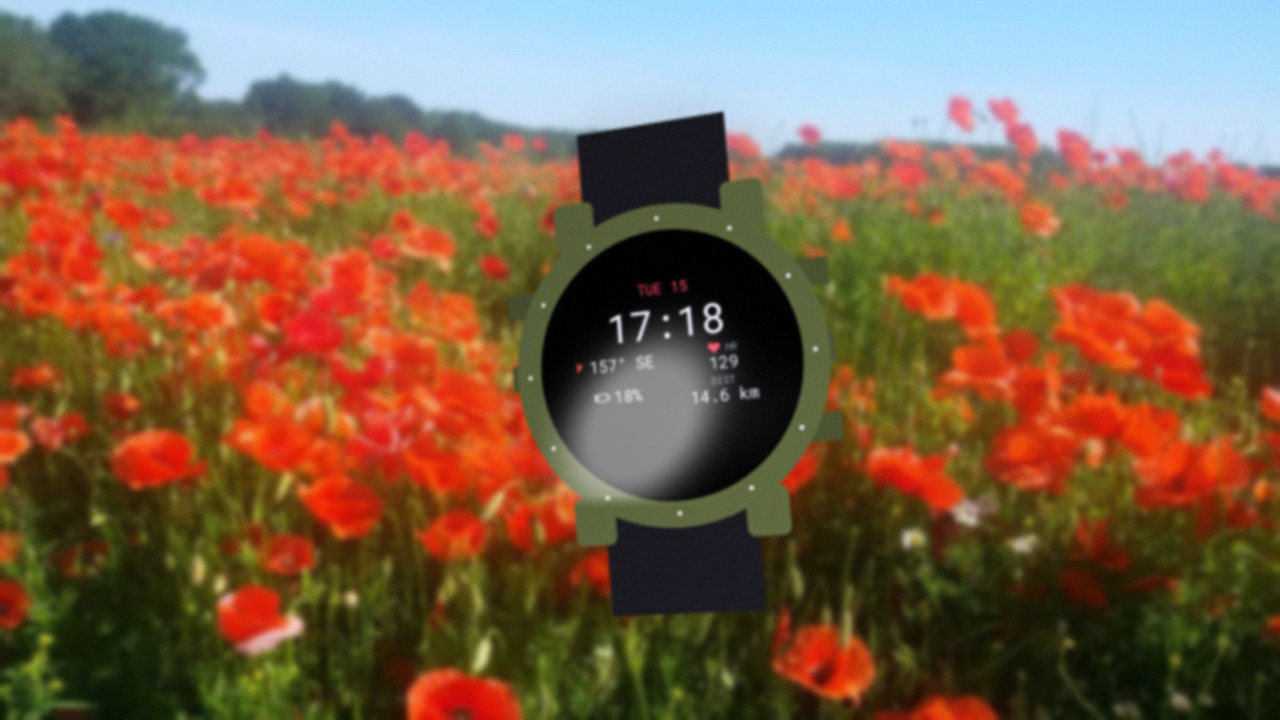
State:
17h18
